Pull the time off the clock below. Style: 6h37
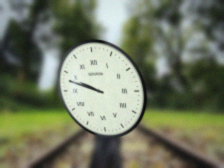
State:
9h48
